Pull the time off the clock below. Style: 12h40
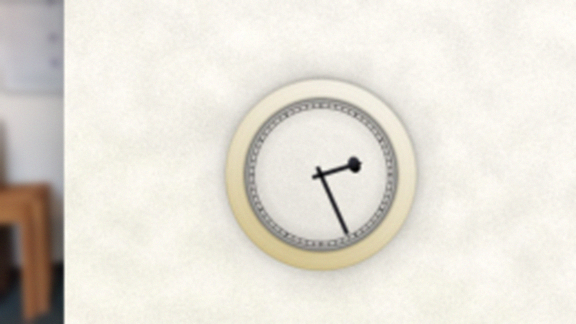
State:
2h26
